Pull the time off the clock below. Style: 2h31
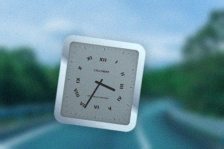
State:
3h34
